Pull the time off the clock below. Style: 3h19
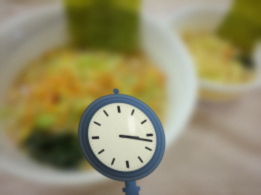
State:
3h17
